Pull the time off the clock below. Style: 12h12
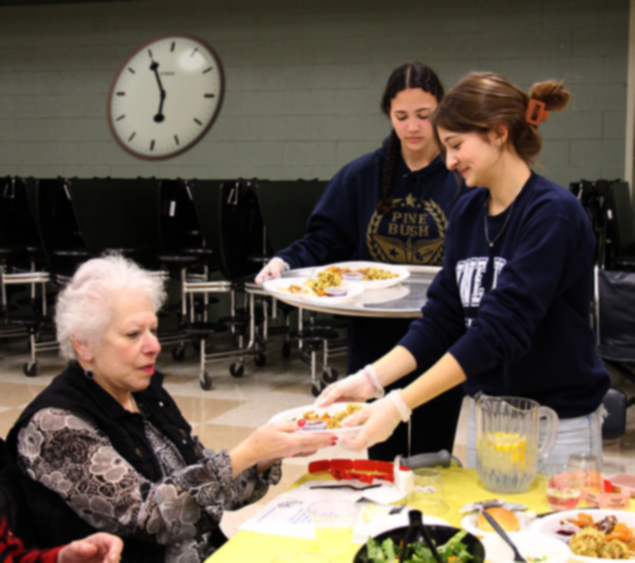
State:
5h55
